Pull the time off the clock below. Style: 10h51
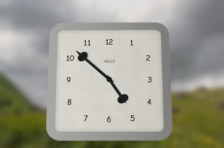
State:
4h52
